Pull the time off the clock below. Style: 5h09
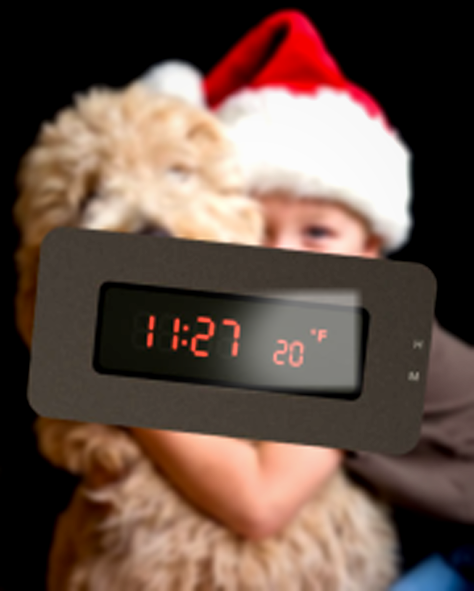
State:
11h27
